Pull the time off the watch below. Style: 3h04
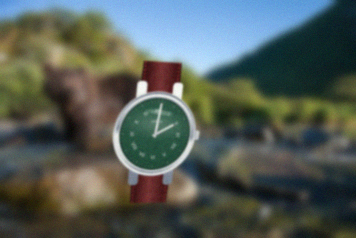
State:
2h01
